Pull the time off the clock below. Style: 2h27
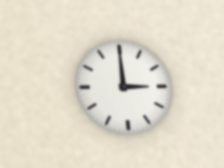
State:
3h00
